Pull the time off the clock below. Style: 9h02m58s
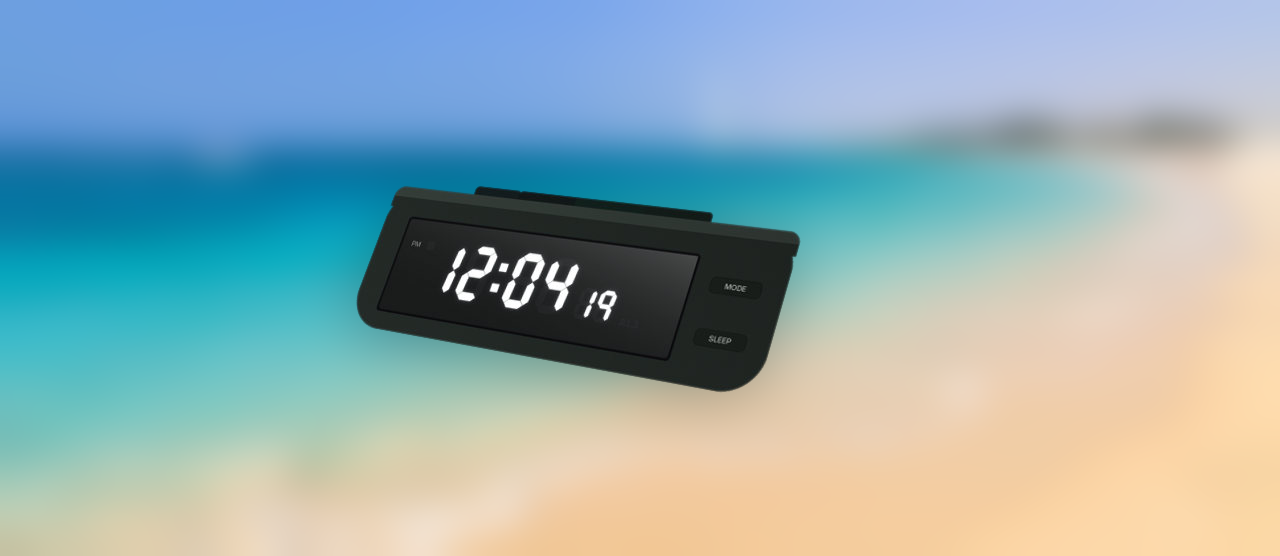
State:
12h04m19s
